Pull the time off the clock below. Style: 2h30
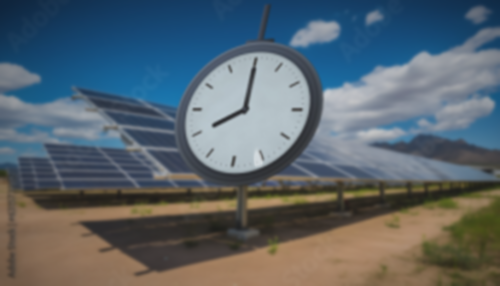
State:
8h00
